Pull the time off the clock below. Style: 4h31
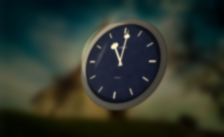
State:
11h01
